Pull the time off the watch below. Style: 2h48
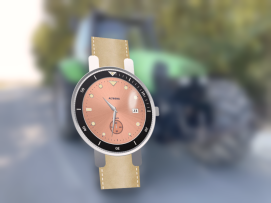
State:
10h32
